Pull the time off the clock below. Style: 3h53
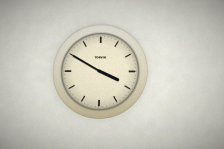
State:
3h50
